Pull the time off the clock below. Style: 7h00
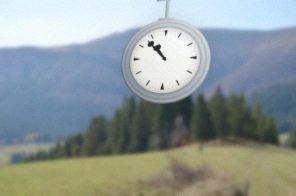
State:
10h53
